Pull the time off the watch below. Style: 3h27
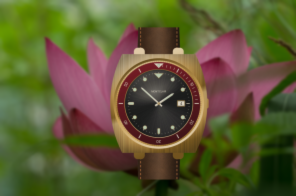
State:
1h52
